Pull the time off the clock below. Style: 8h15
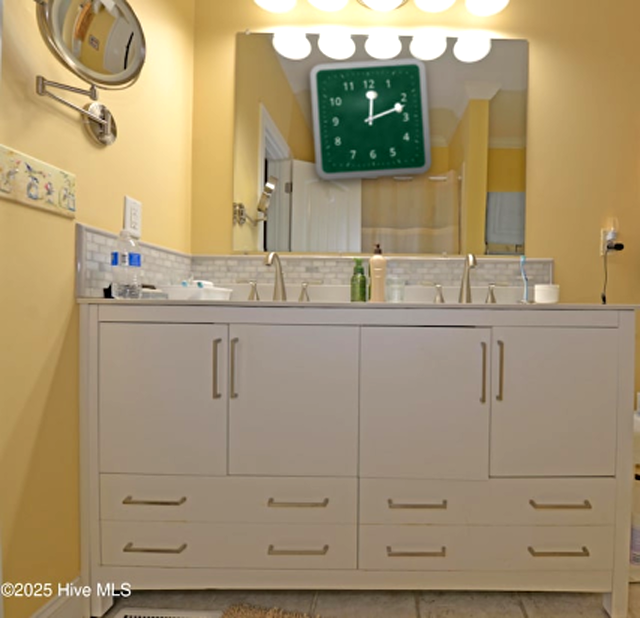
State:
12h12
